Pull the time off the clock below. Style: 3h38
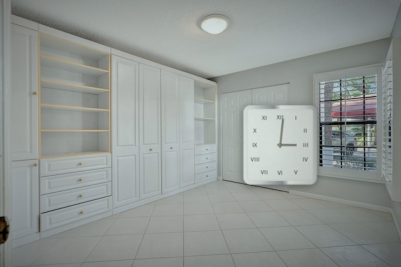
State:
3h01
